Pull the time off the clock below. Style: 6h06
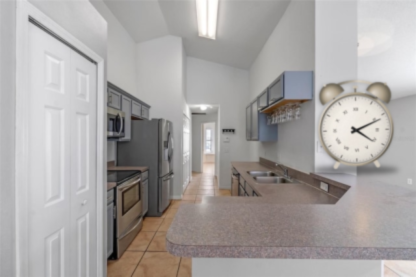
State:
4h11
